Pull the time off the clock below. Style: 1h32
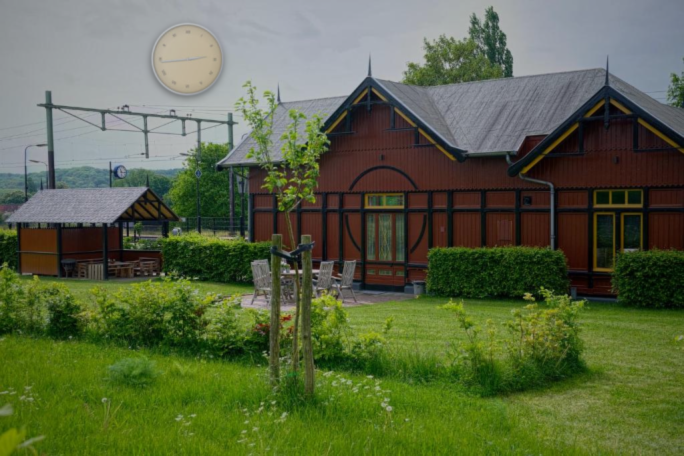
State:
2h44
